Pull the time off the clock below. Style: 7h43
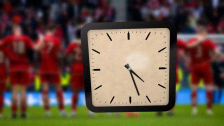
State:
4h27
